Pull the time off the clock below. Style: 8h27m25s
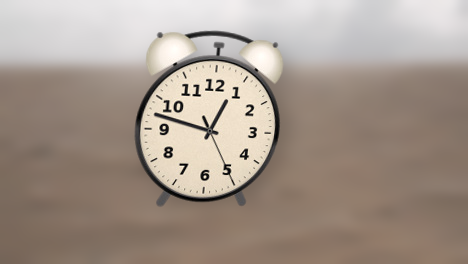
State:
12h47m25s
